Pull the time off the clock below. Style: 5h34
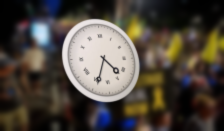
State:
4h34
